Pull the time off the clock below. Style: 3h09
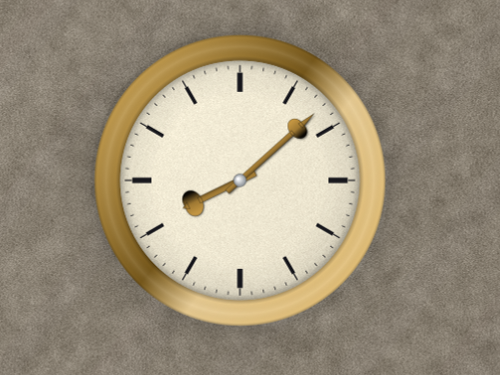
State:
8h08
